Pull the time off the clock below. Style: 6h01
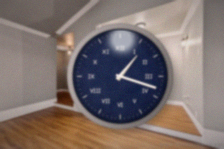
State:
1h18
